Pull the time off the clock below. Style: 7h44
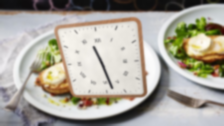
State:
11h28
